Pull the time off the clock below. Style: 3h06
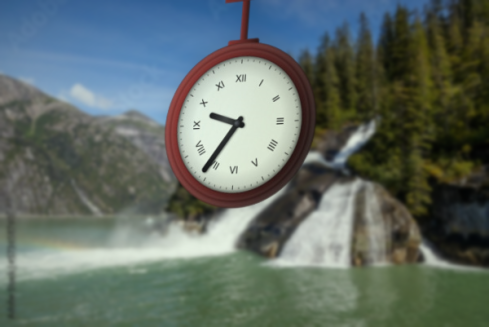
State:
9h36
